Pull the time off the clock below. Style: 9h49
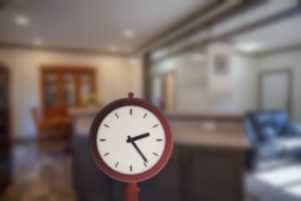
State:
2h24
